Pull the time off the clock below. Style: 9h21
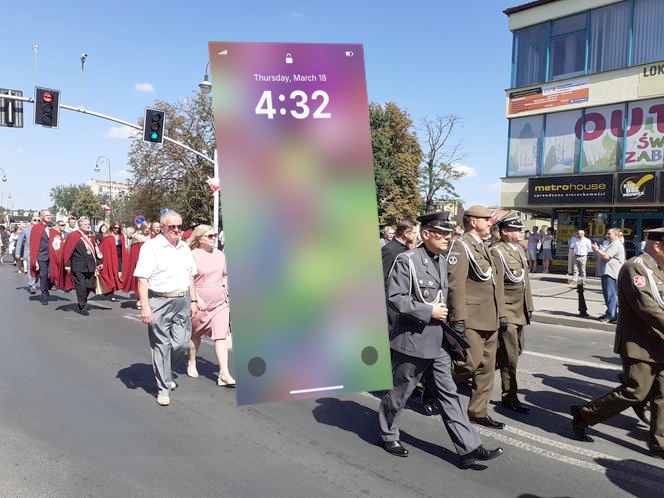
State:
4h32
